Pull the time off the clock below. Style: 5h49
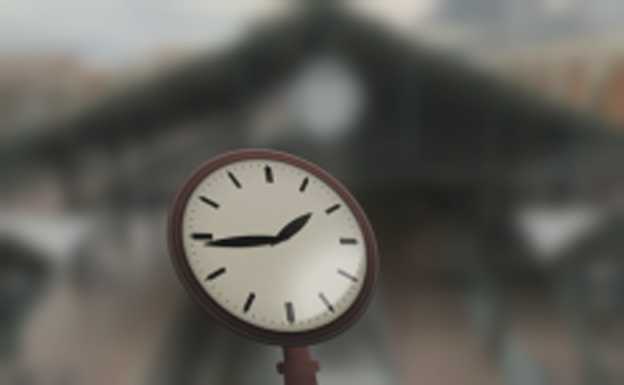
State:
1h44
